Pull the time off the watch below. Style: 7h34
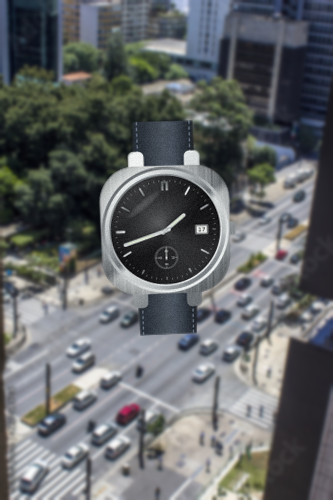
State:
1h42
